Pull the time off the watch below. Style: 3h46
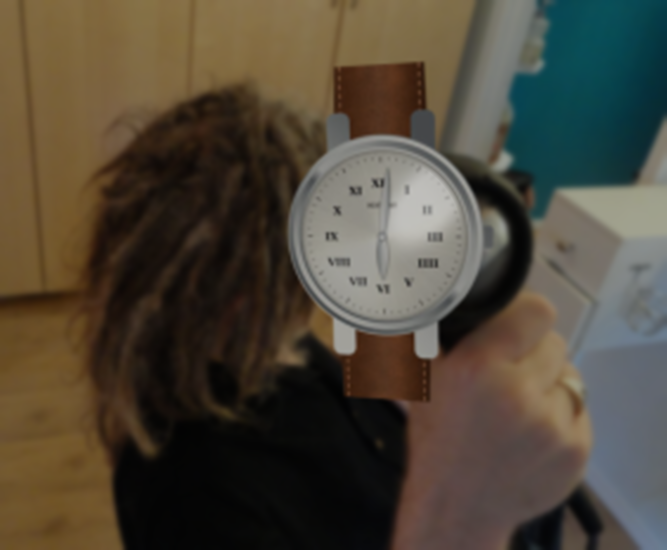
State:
6h01
